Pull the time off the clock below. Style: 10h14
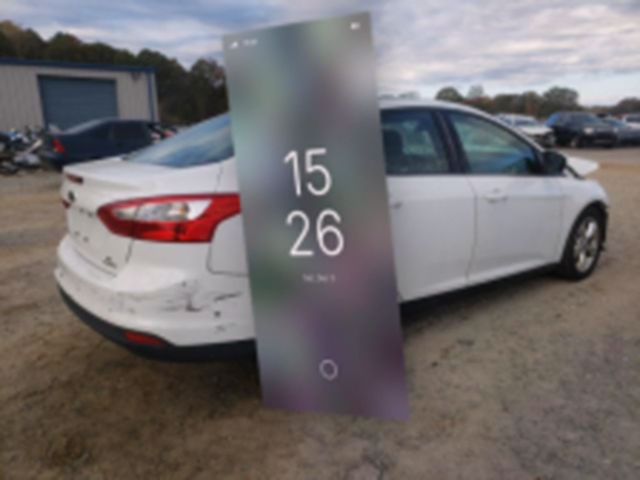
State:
15h26
